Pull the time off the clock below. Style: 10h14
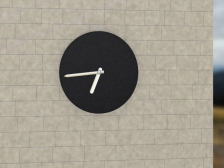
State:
6h44
